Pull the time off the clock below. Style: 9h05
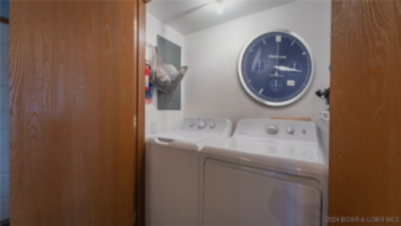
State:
3h16
